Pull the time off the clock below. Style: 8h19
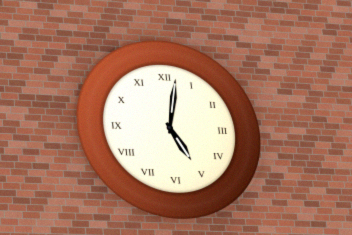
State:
5h02
